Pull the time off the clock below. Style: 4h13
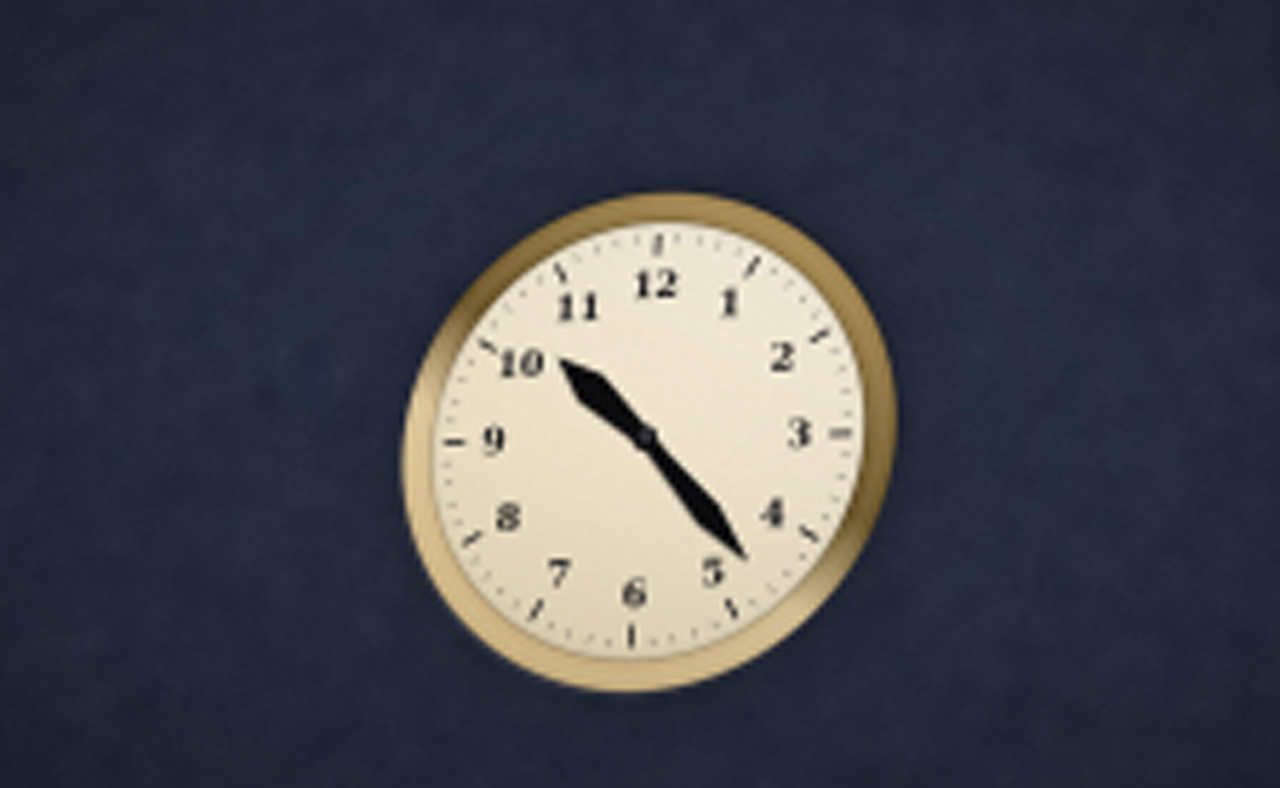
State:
10h23
